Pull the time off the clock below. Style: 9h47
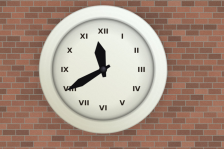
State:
11h40
